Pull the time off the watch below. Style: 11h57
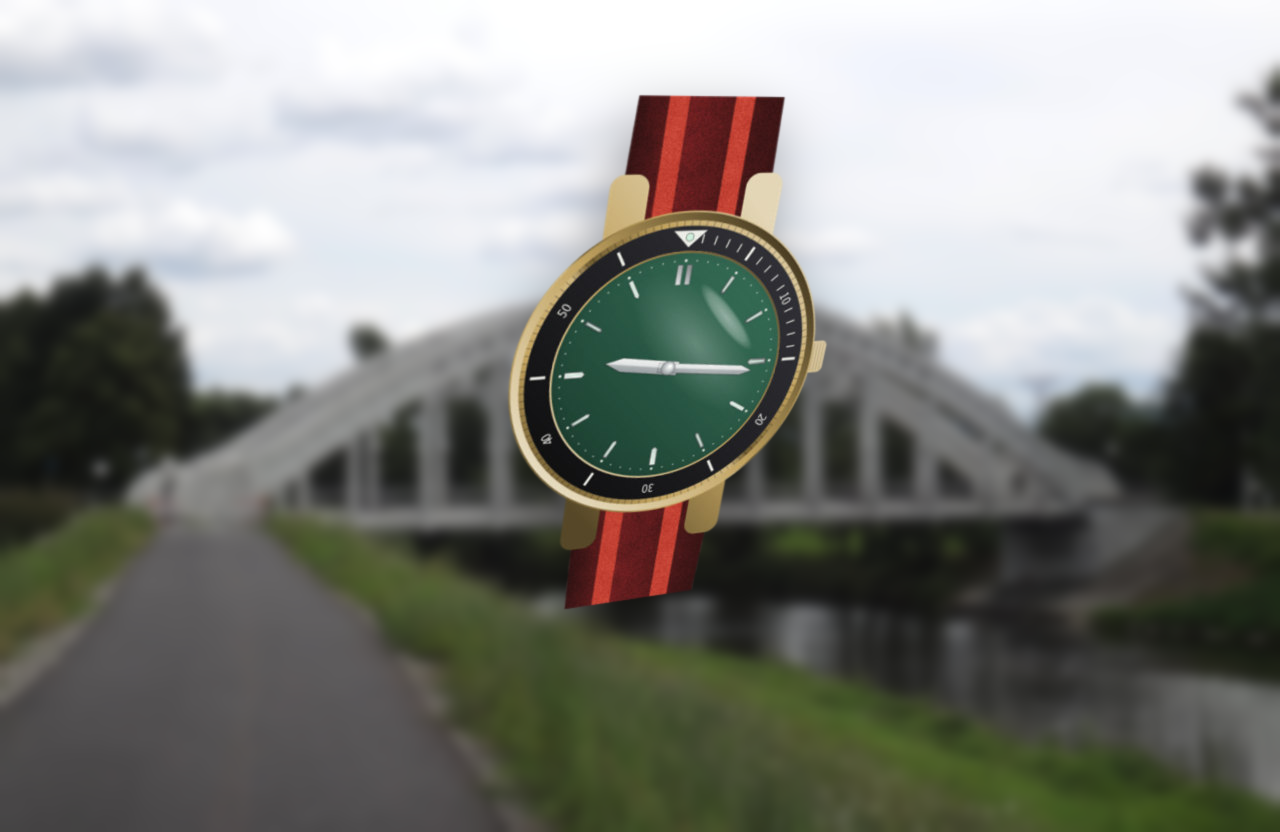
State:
9h16
